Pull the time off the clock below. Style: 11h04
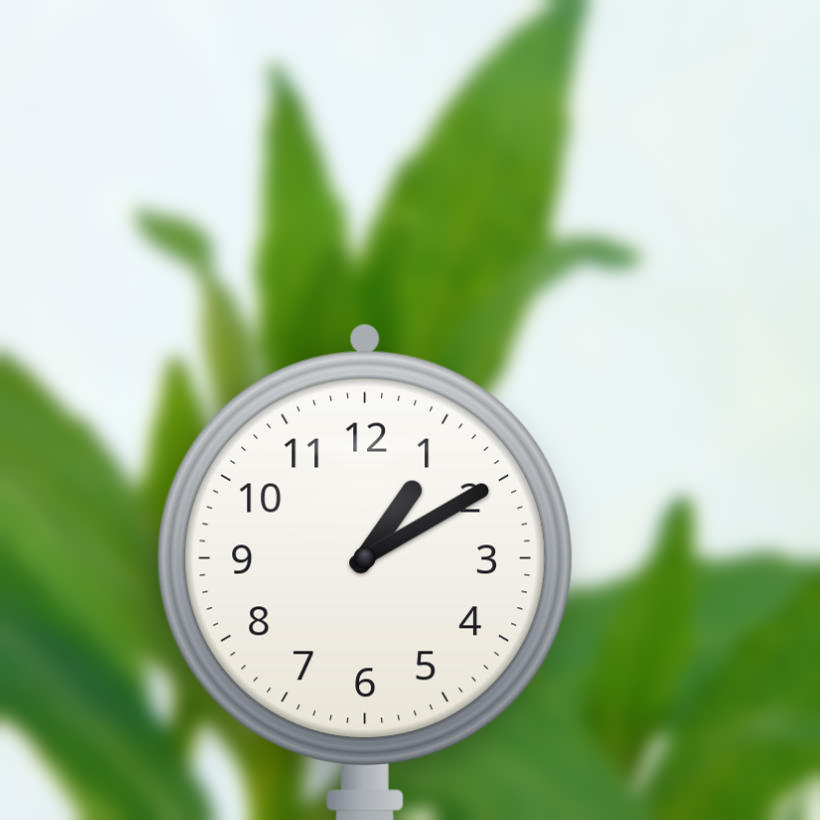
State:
1h10
